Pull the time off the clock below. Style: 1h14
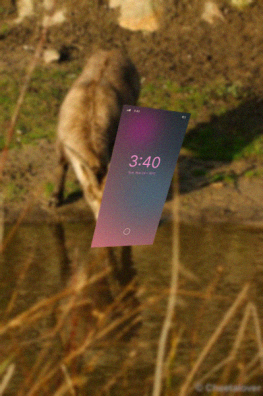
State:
3h40
